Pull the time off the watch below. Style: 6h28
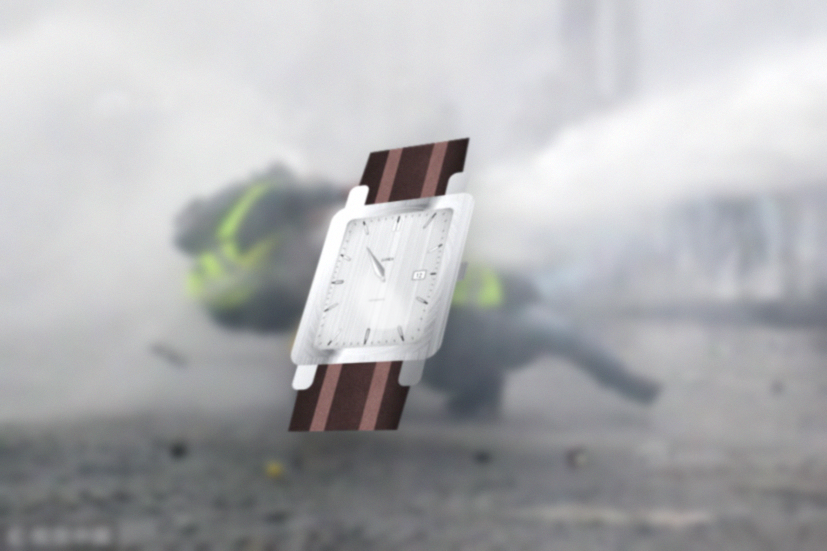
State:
10h54
